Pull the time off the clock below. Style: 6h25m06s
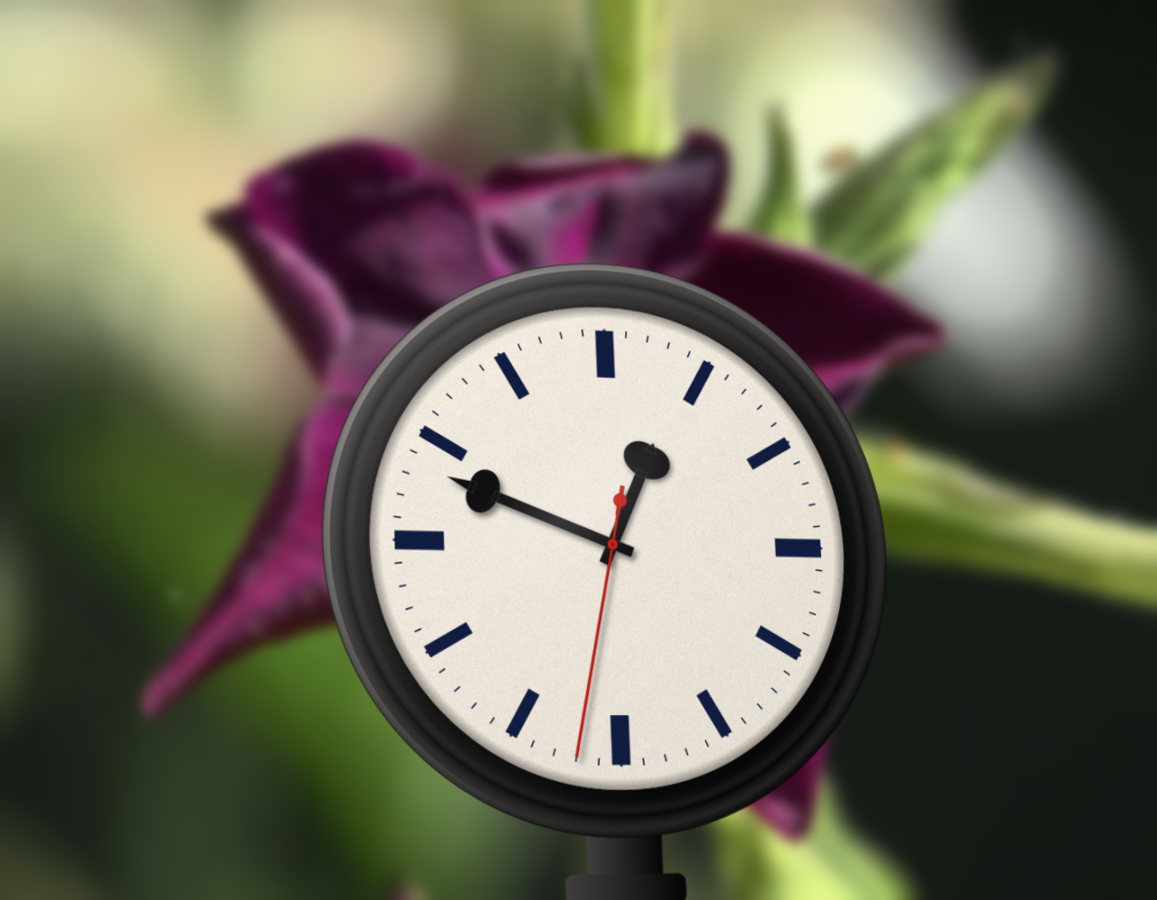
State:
12h48m32s
